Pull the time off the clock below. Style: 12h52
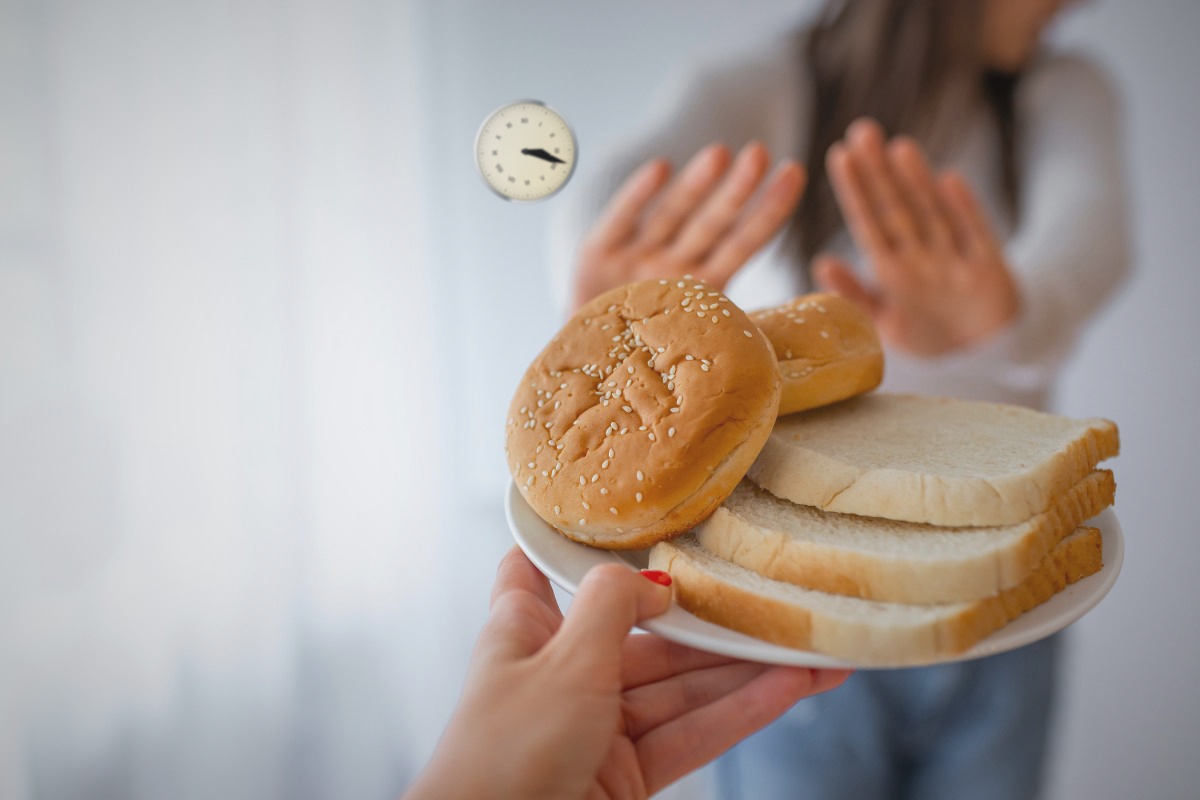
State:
3h18
